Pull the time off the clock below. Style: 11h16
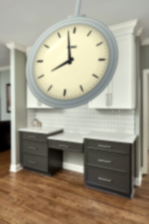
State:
7h58
